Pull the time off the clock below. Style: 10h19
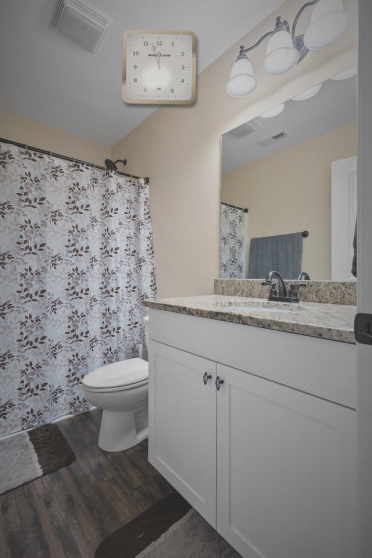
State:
11h57
